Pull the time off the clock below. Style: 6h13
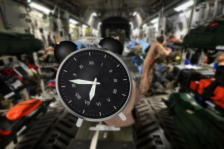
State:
6h47
